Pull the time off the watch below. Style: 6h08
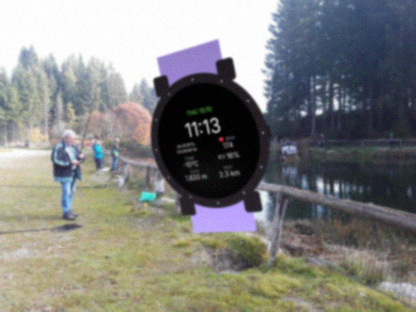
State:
11h13
